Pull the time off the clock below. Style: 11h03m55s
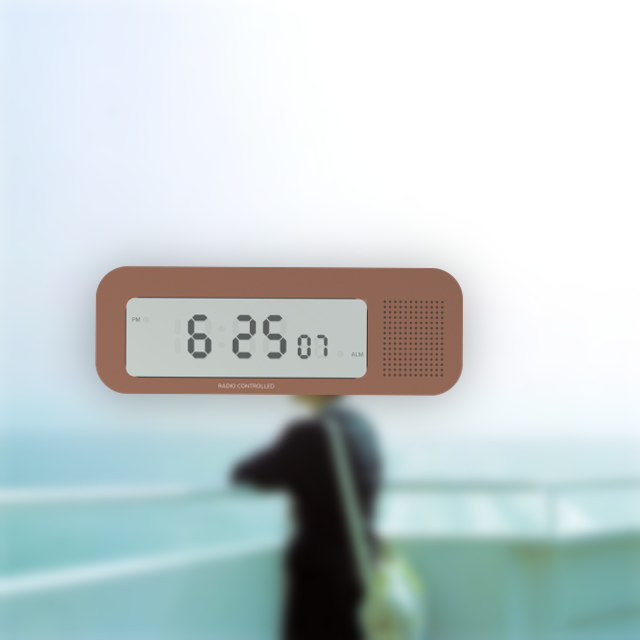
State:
6h25m07s
